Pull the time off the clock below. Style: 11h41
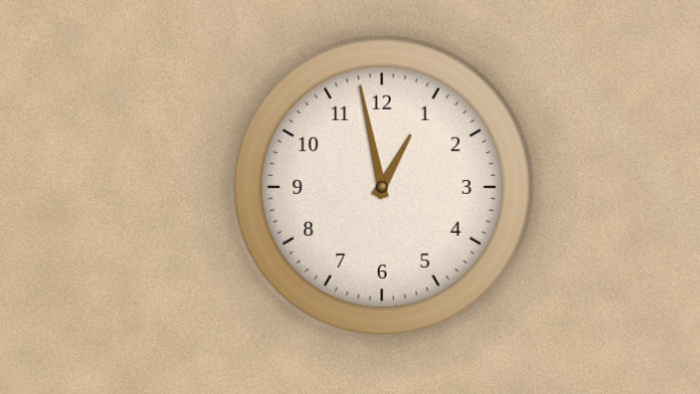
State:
12h58
